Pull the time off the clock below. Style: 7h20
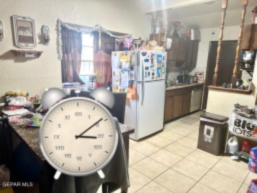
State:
3h09
